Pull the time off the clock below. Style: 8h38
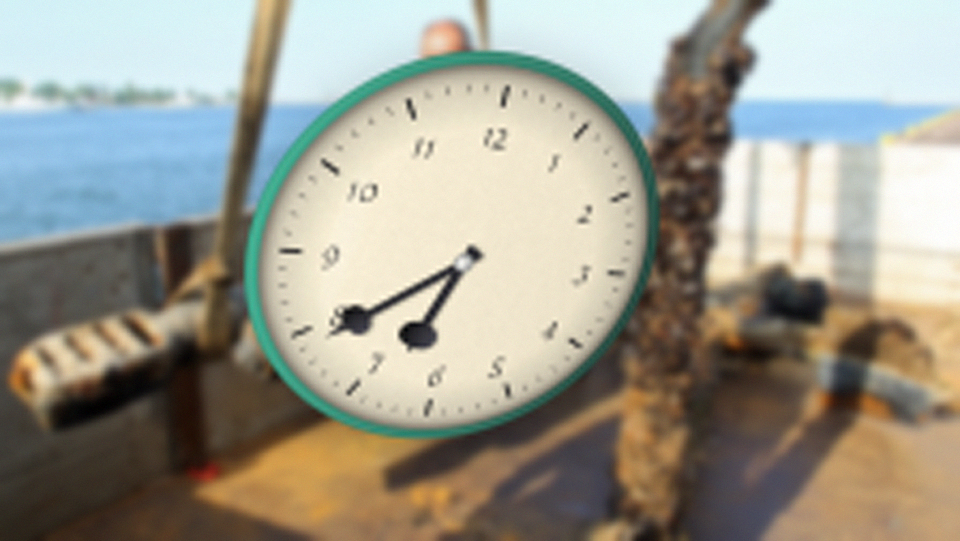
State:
6h39
